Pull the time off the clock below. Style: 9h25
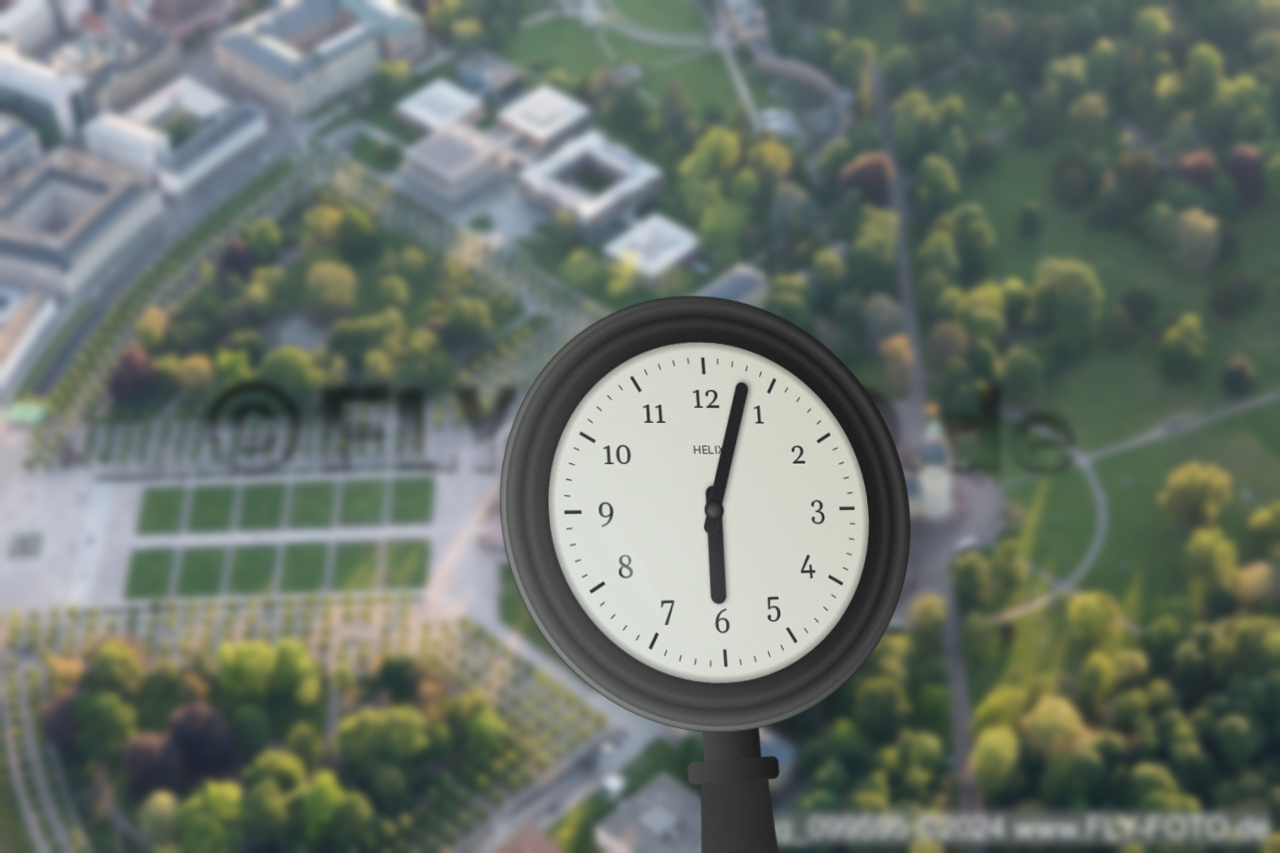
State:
6h03
